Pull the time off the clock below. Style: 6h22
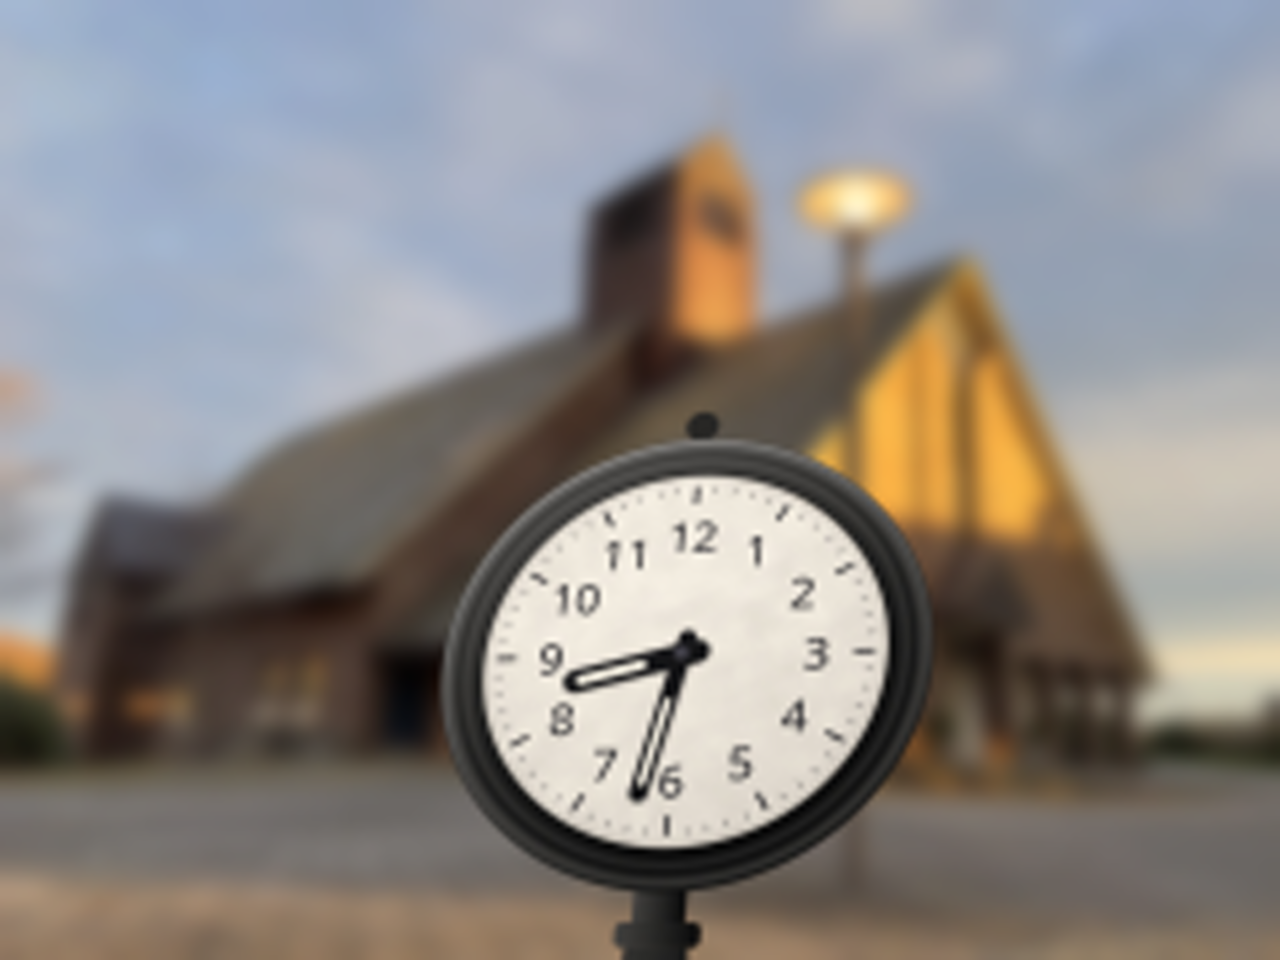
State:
8h32
